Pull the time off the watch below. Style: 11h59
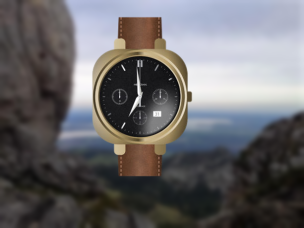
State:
6h59
